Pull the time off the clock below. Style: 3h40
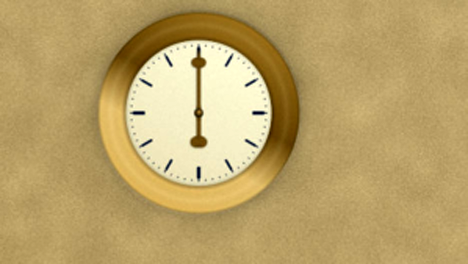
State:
6h00
